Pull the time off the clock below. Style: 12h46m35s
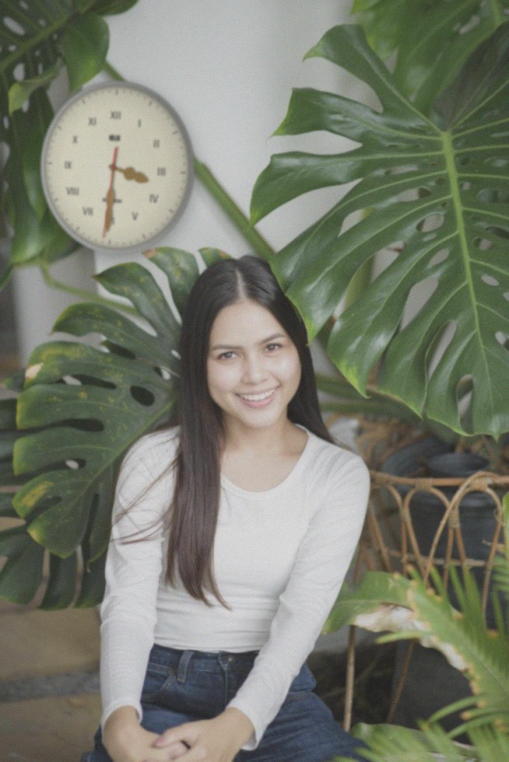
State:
3h30m31s
